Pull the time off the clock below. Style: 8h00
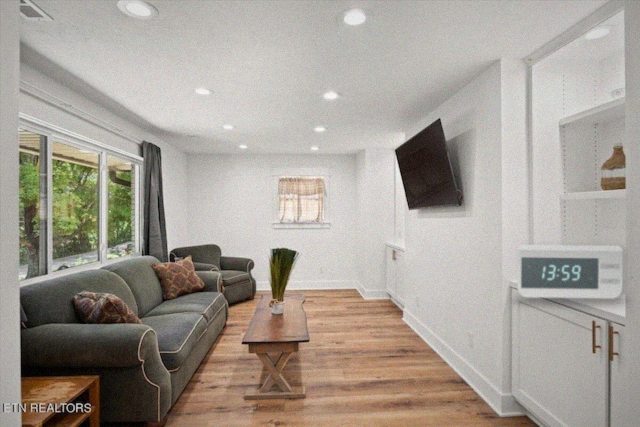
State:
13h59
